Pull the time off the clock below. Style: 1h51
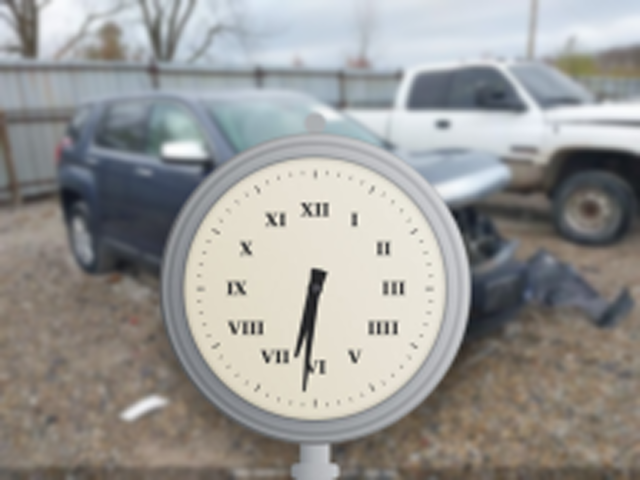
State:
6h31
